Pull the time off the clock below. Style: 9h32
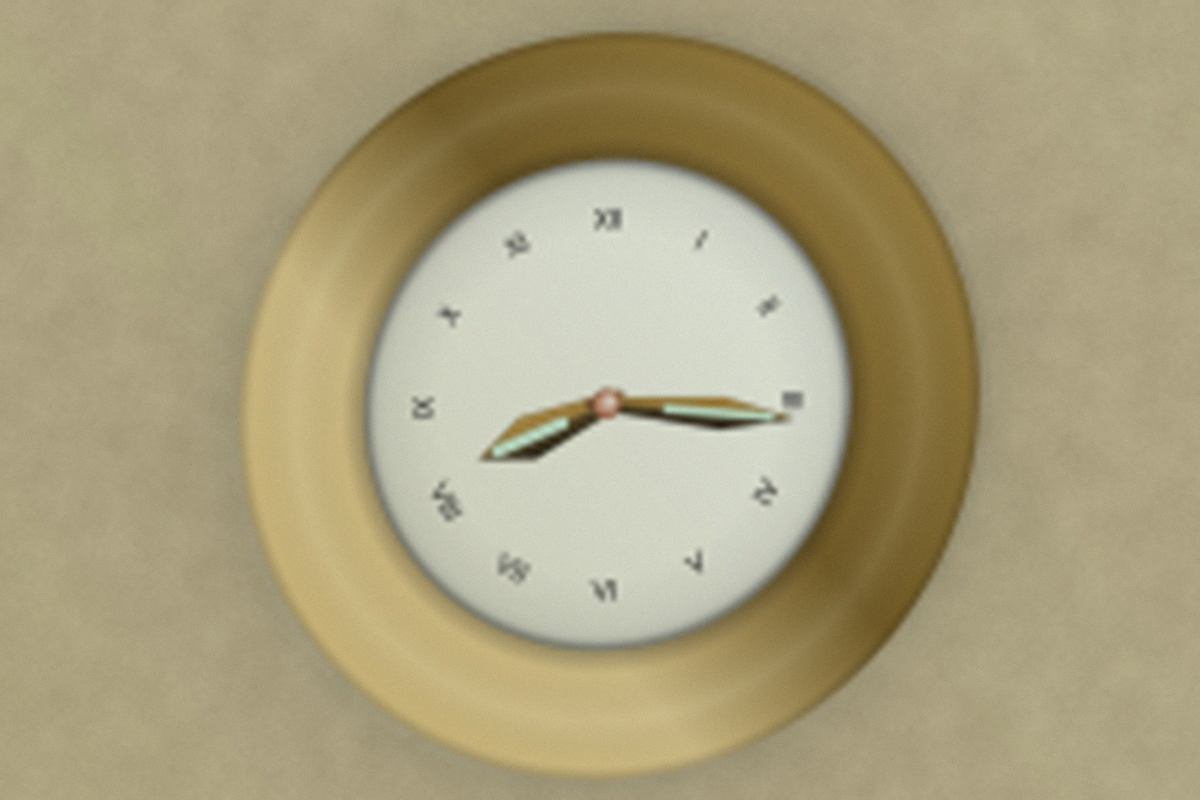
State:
8h16
